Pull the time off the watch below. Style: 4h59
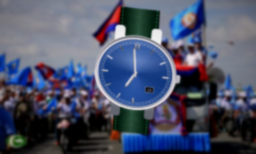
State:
6h59
